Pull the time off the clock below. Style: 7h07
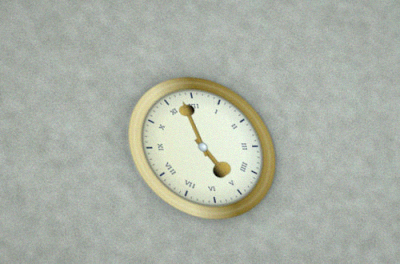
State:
4h58
